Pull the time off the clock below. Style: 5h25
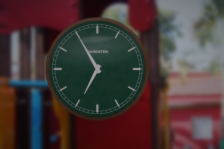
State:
6h55
